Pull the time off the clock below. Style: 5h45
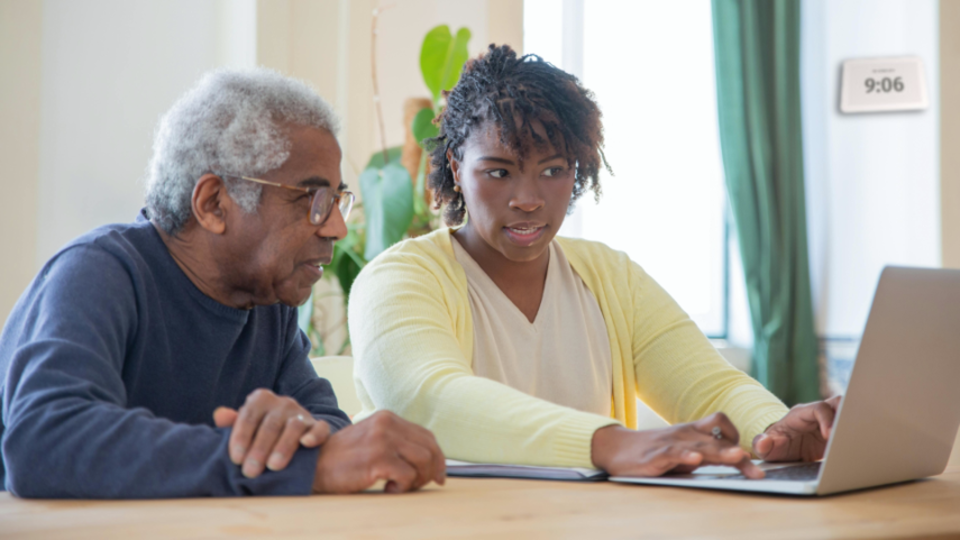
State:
9h06
